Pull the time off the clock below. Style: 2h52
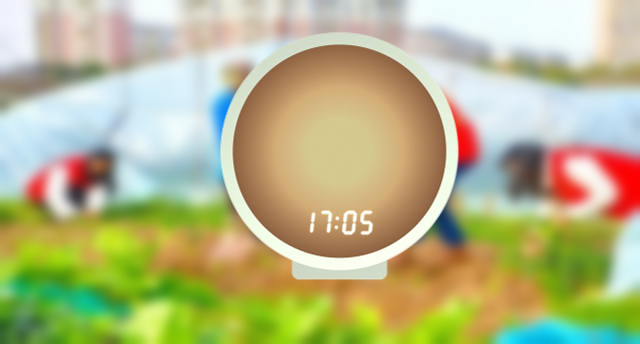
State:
17h05
